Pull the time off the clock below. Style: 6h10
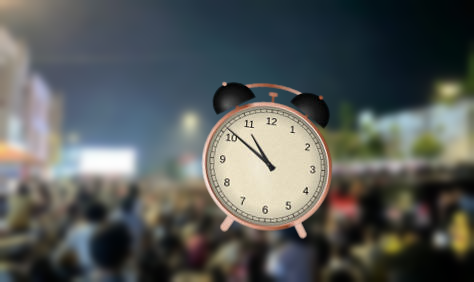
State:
10h51
